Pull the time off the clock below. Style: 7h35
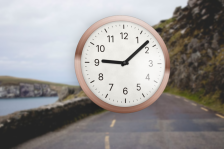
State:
9h08
